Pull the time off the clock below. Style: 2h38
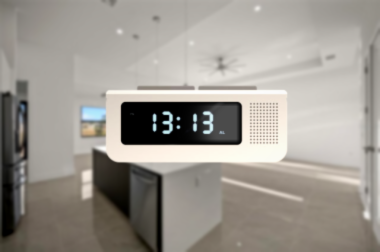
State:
13h13
